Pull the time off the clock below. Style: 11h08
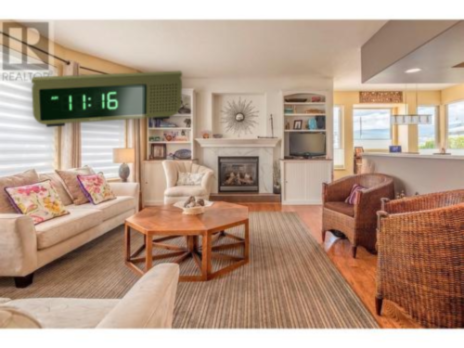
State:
11h16
